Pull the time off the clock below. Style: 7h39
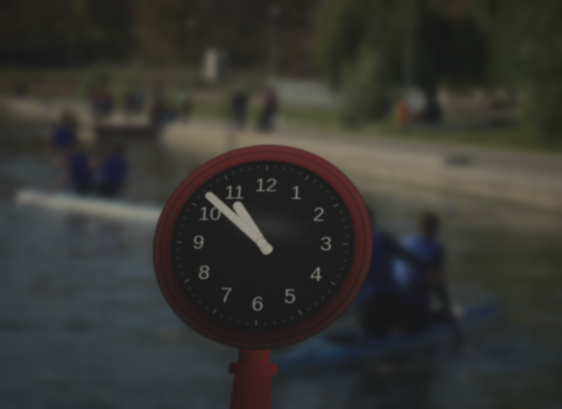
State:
10h52
